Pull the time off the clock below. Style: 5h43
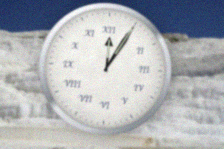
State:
12h05
